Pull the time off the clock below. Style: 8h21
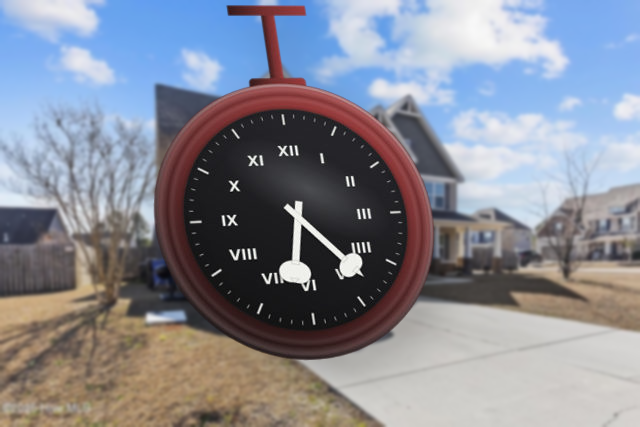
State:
6h23
